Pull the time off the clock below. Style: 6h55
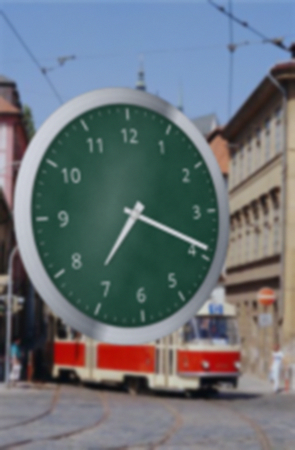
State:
7h19
